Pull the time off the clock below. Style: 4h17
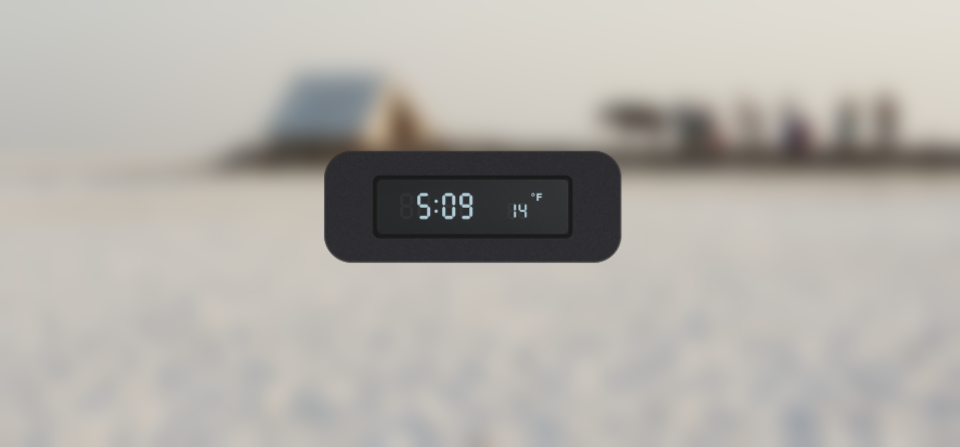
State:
5h09
